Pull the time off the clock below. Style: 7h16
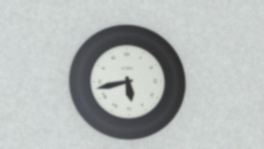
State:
5h43
